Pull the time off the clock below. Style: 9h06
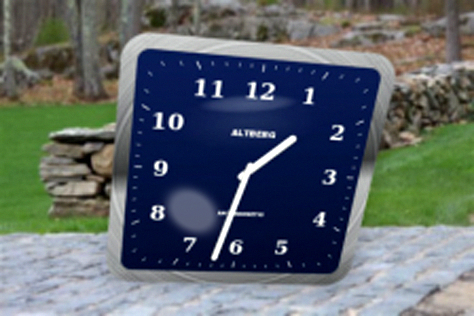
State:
1h32
